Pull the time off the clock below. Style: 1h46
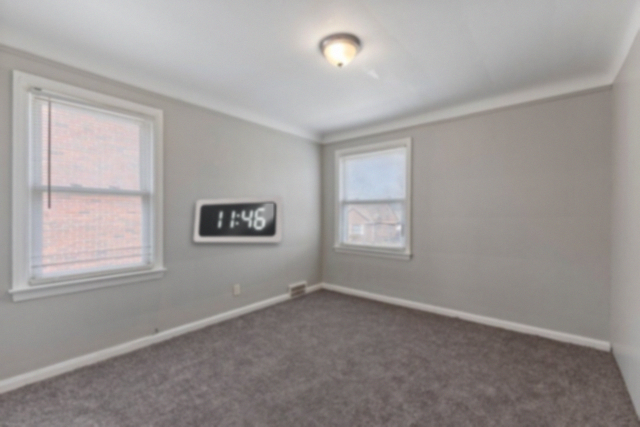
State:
11h46
